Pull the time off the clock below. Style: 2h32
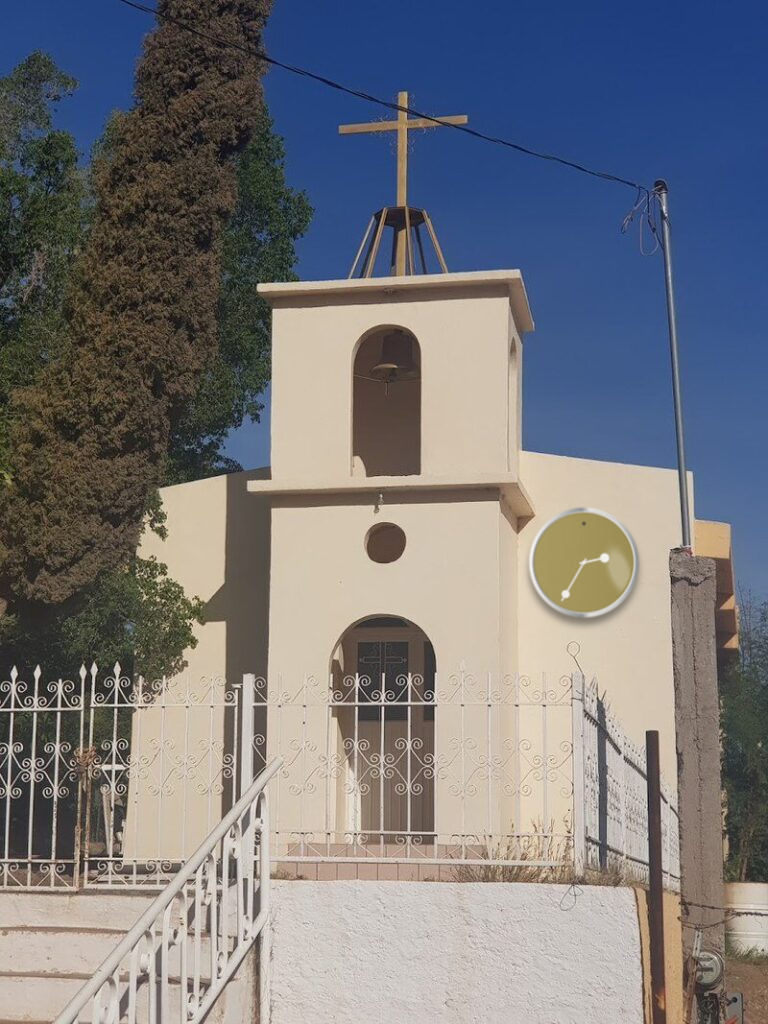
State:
2h35
